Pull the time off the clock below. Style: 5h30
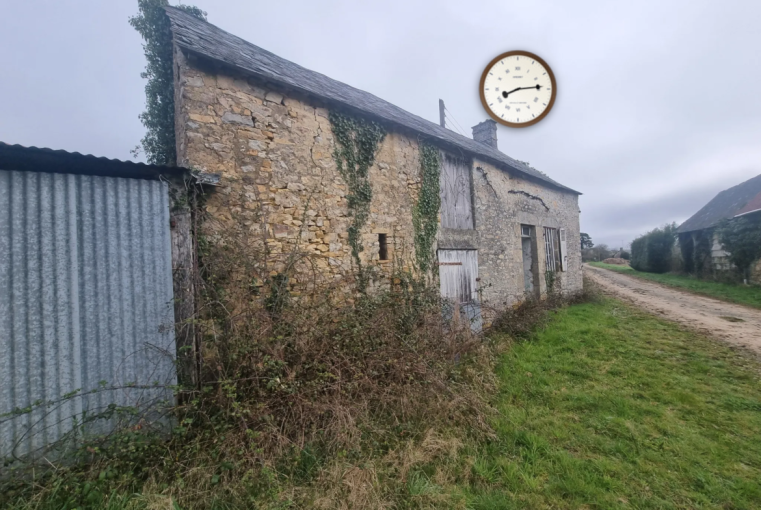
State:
8h14
